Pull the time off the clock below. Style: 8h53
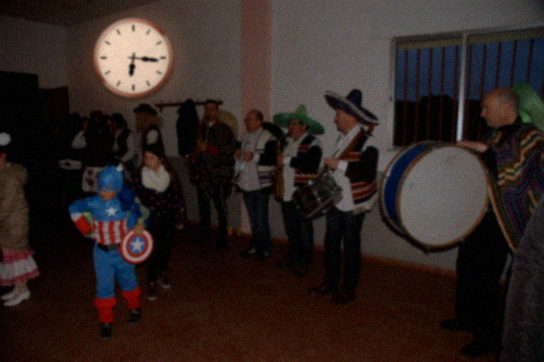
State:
6h16
